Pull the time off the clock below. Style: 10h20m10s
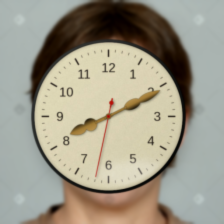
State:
8h10m32s
